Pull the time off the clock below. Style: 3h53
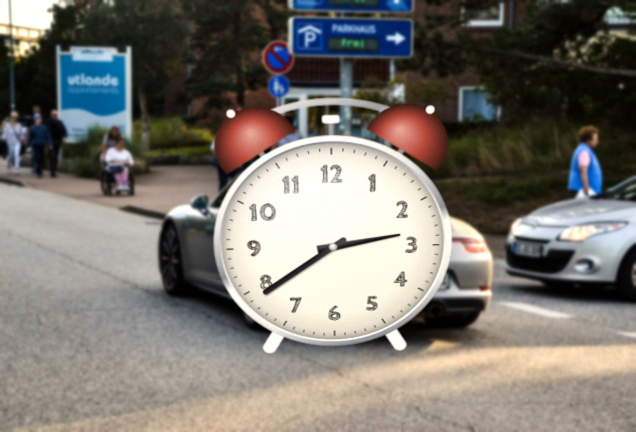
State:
2h39
